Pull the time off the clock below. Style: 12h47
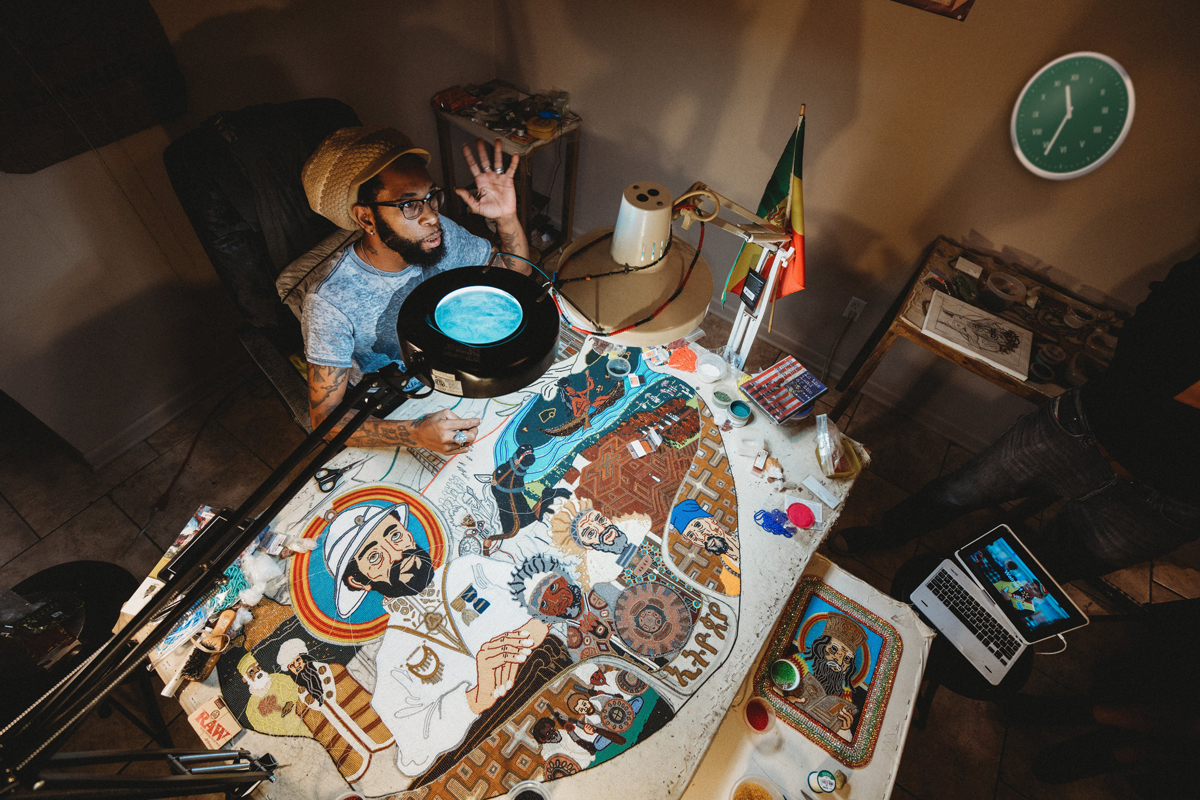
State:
11h34
